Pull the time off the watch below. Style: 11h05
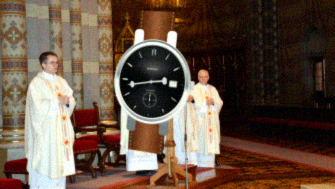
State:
2h43
